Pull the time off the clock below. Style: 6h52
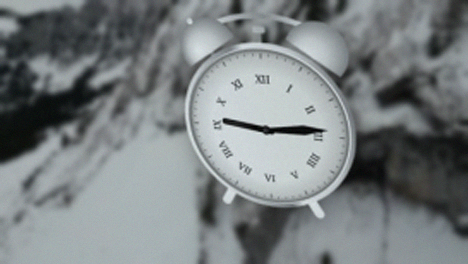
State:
9h14
